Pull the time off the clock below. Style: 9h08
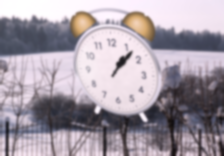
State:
1h07
